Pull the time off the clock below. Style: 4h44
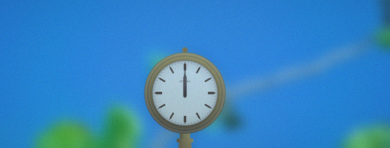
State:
12h00
